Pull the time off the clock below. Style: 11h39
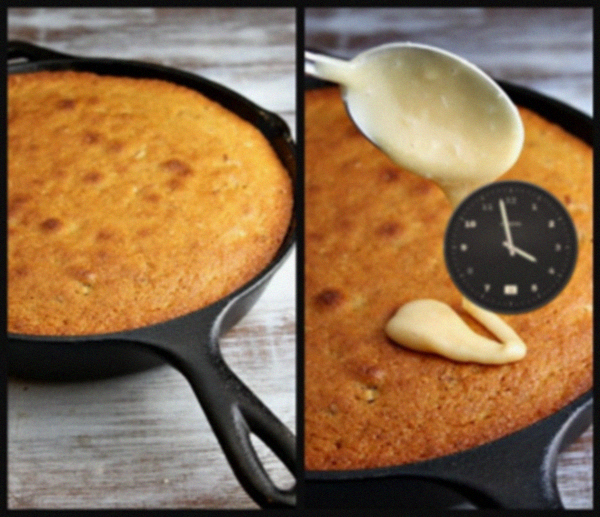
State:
3h58
